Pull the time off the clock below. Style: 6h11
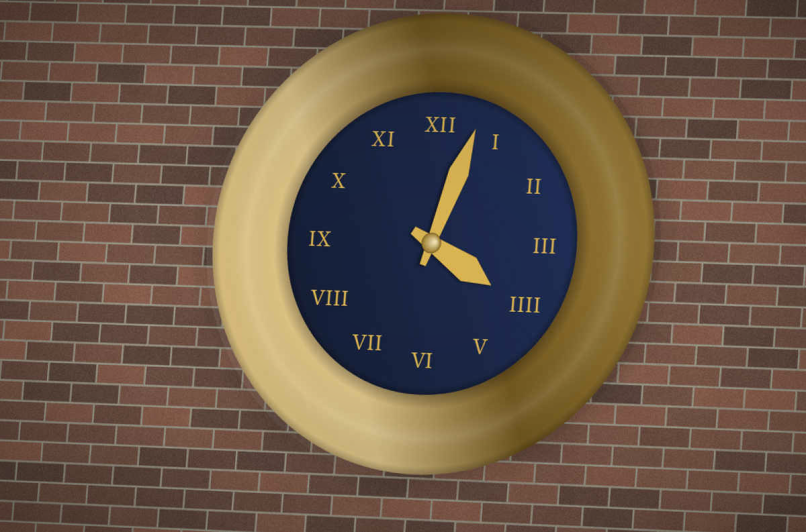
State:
4h03
